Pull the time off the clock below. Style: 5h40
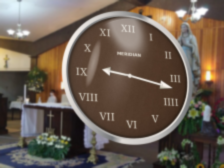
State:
9h17
